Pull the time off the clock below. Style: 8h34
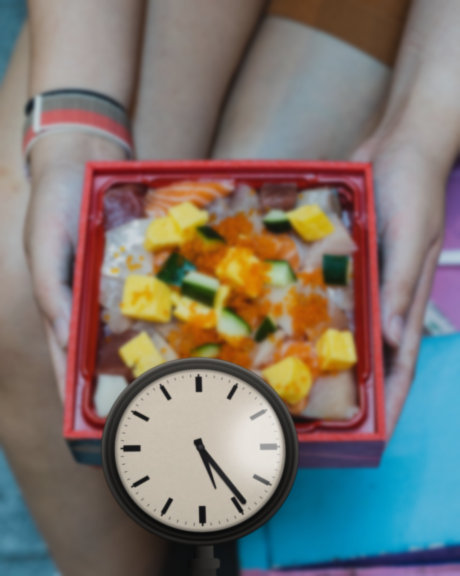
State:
5h24
